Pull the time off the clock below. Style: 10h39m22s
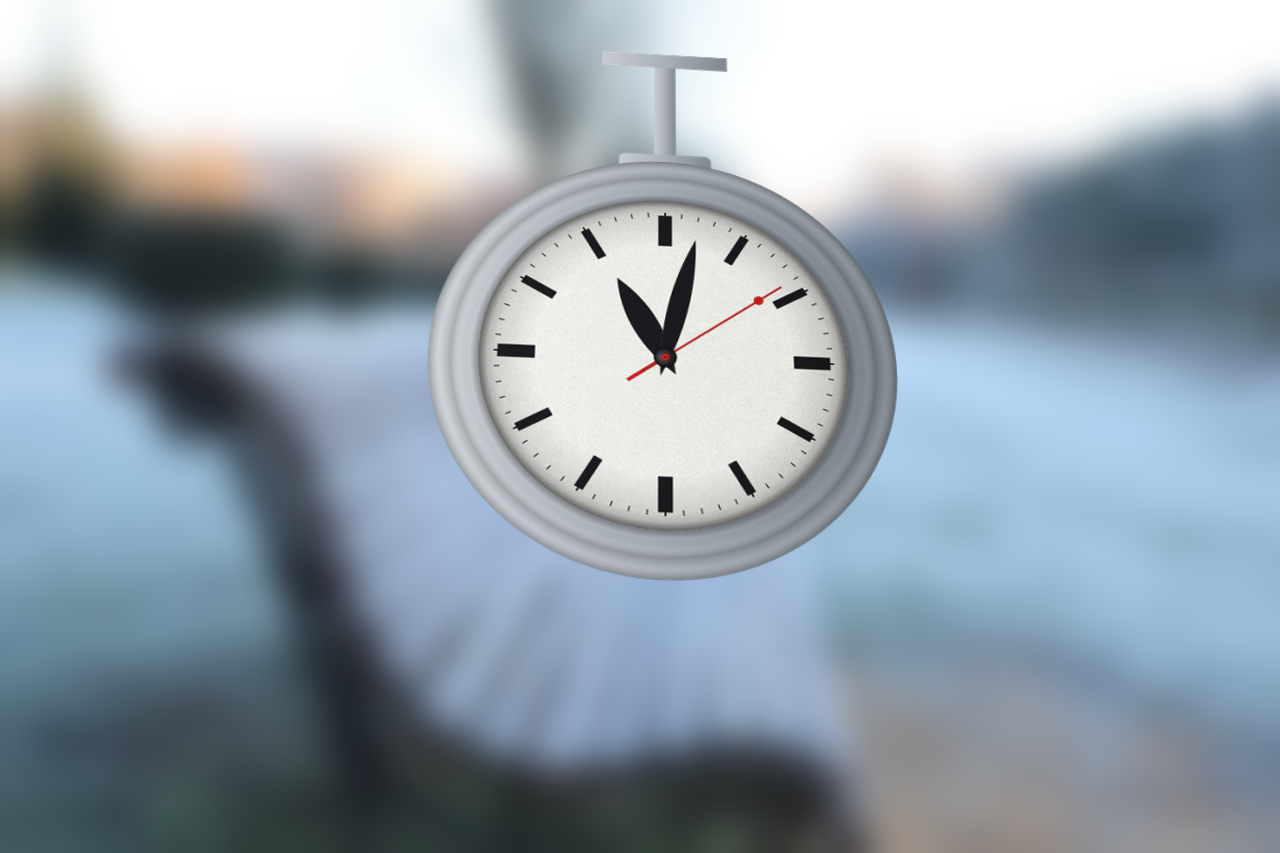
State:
11h02m09s
